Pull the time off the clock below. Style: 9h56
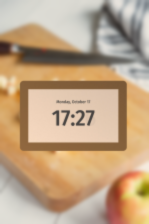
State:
17h27
